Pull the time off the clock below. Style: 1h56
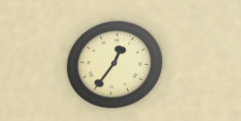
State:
12h35
